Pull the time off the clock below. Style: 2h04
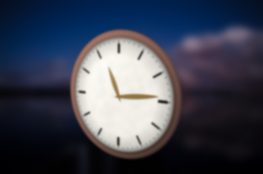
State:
11h14
